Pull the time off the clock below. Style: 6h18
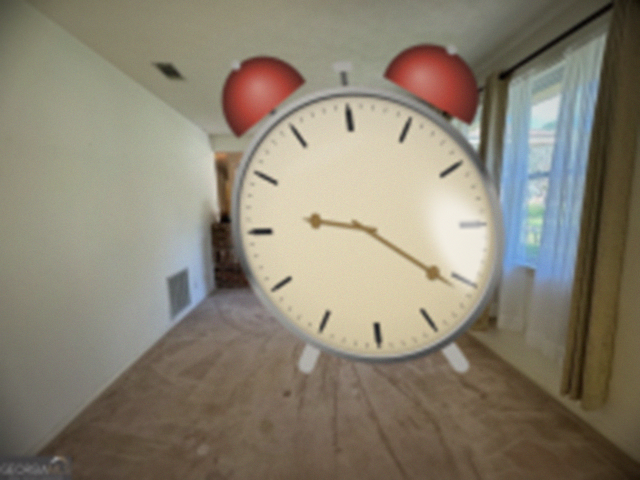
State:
9h21
